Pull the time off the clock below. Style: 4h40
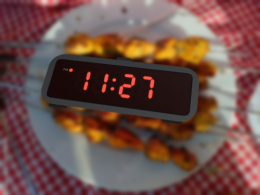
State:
11h27
